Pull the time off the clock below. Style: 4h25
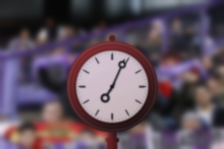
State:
7h04
